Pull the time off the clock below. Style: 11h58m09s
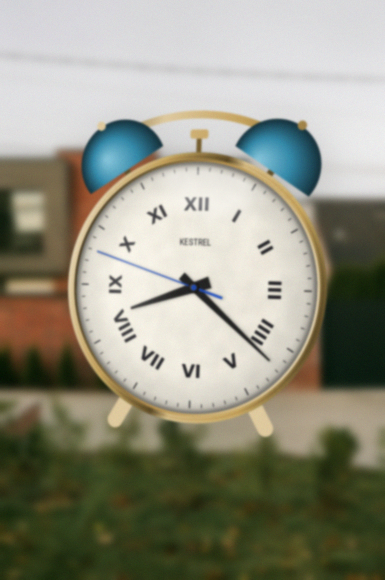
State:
8h21m48s
